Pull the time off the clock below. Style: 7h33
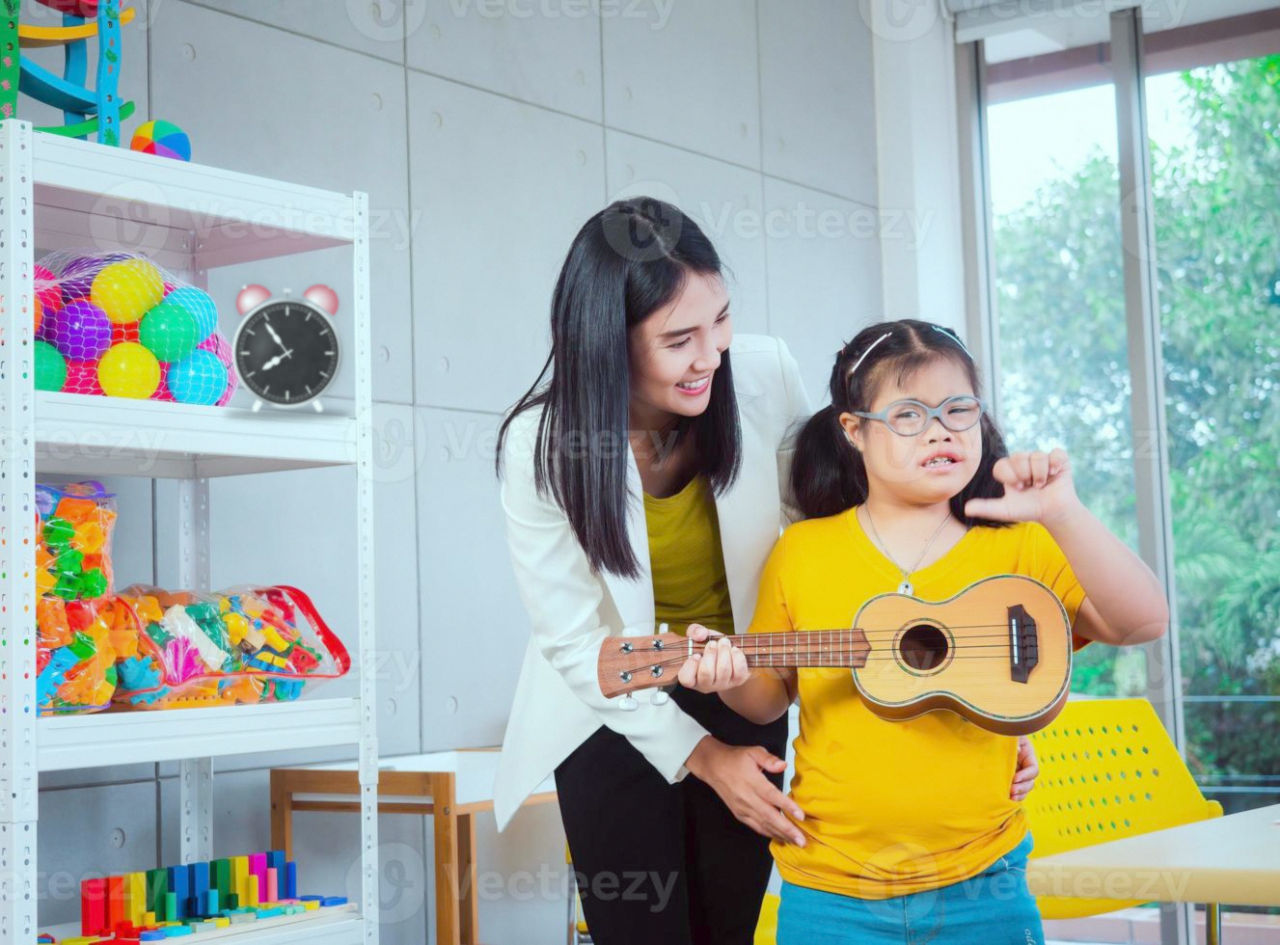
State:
7h54
